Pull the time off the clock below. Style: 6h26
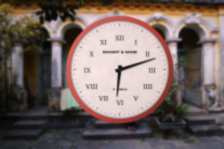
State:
6h12
